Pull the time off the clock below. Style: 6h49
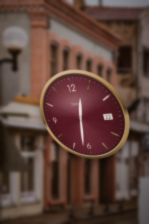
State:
12h32
